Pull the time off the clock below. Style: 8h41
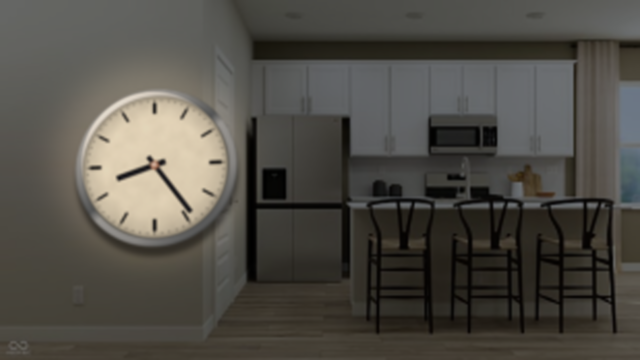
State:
8h24
